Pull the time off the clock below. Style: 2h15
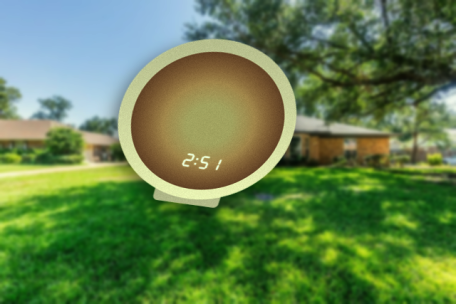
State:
2h51
